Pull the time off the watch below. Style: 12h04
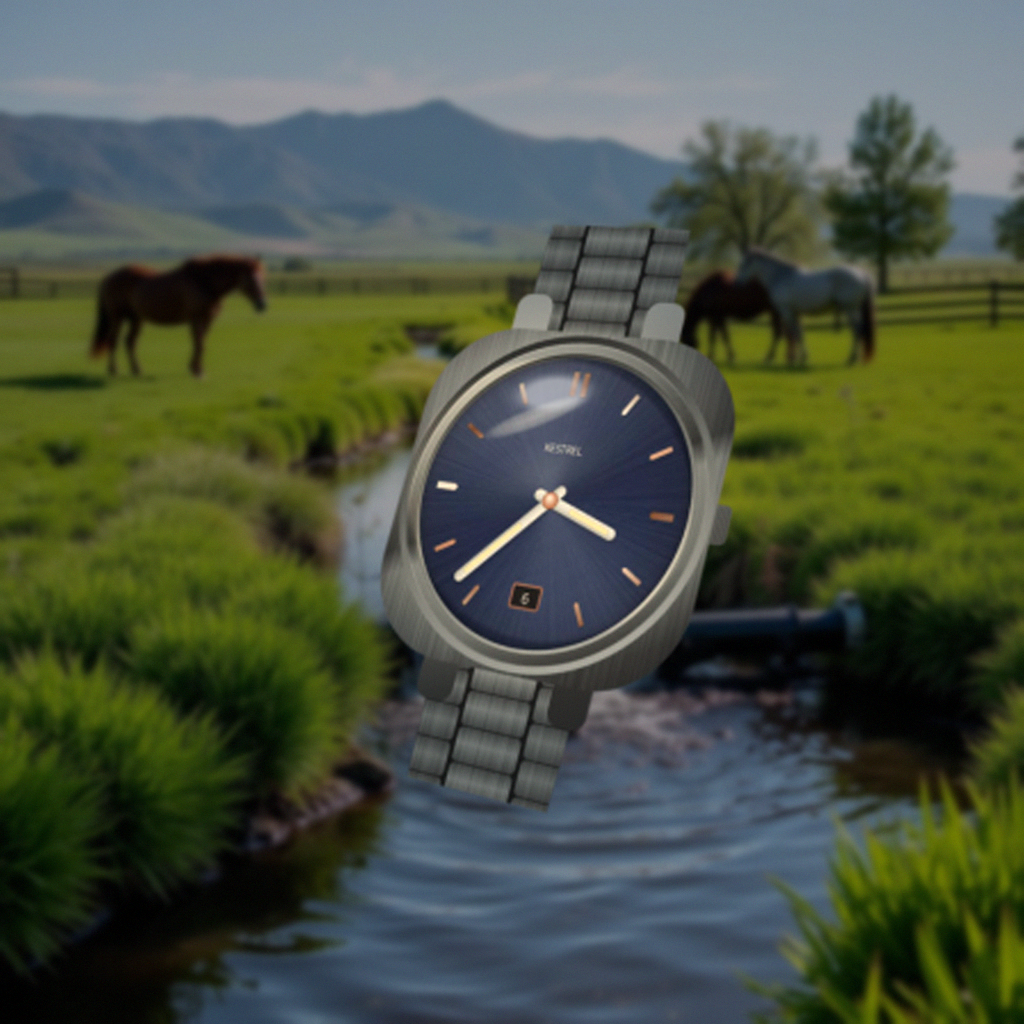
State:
3h37
